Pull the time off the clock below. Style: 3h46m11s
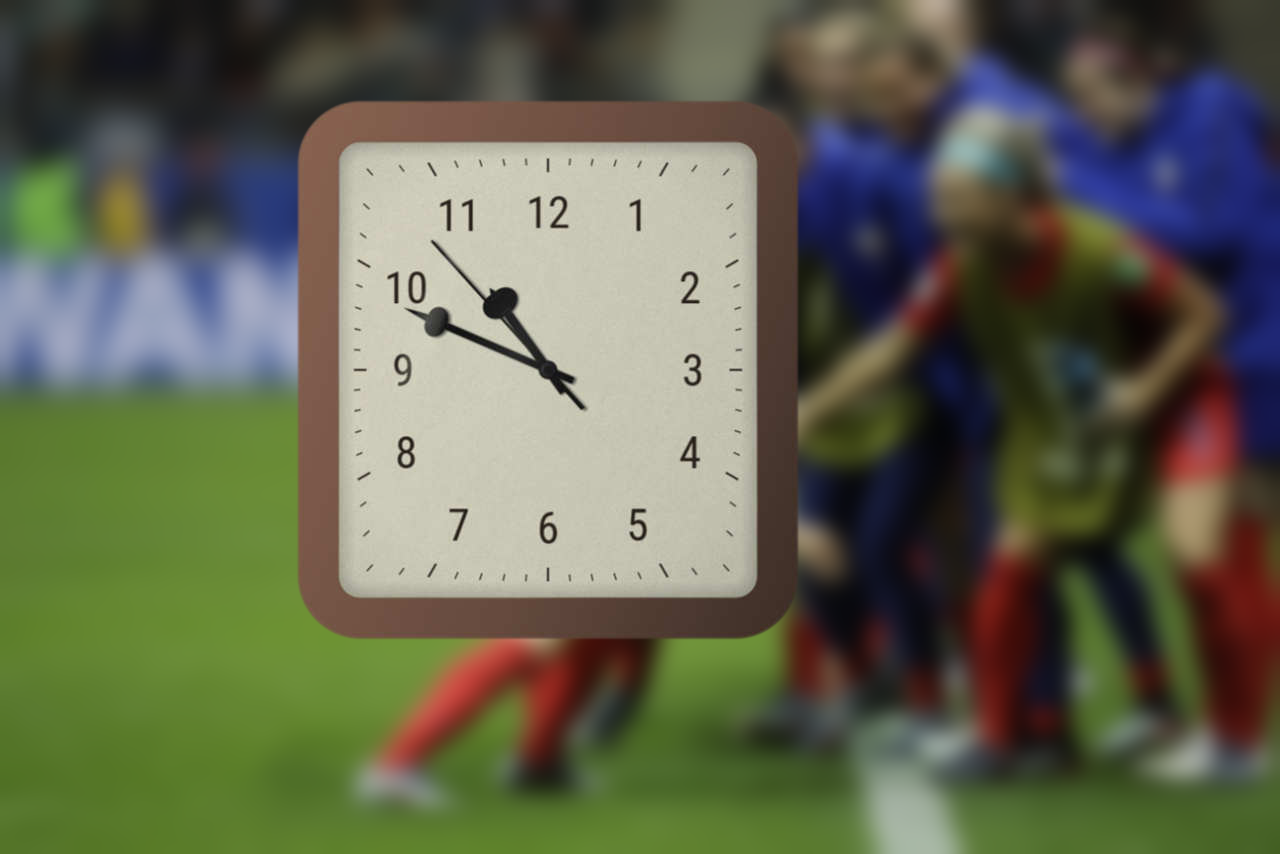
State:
10h48m53s
